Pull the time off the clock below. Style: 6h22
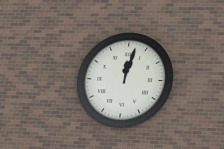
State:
12h02
